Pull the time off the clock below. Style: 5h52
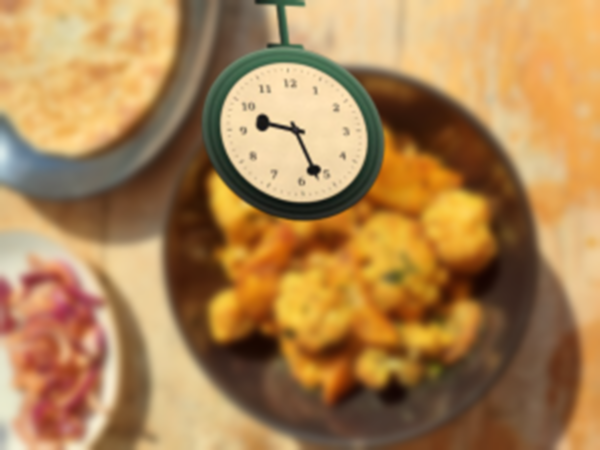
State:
9h27
